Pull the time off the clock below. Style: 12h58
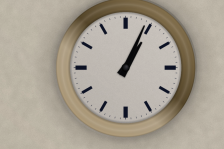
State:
1h04
